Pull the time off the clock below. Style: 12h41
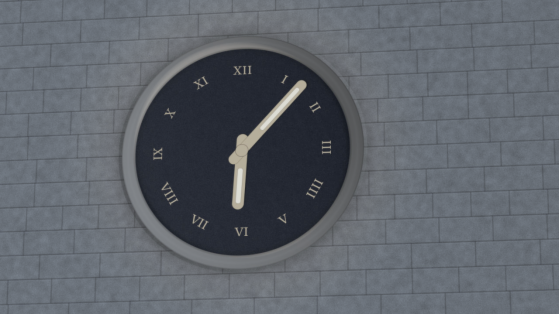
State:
6h07
